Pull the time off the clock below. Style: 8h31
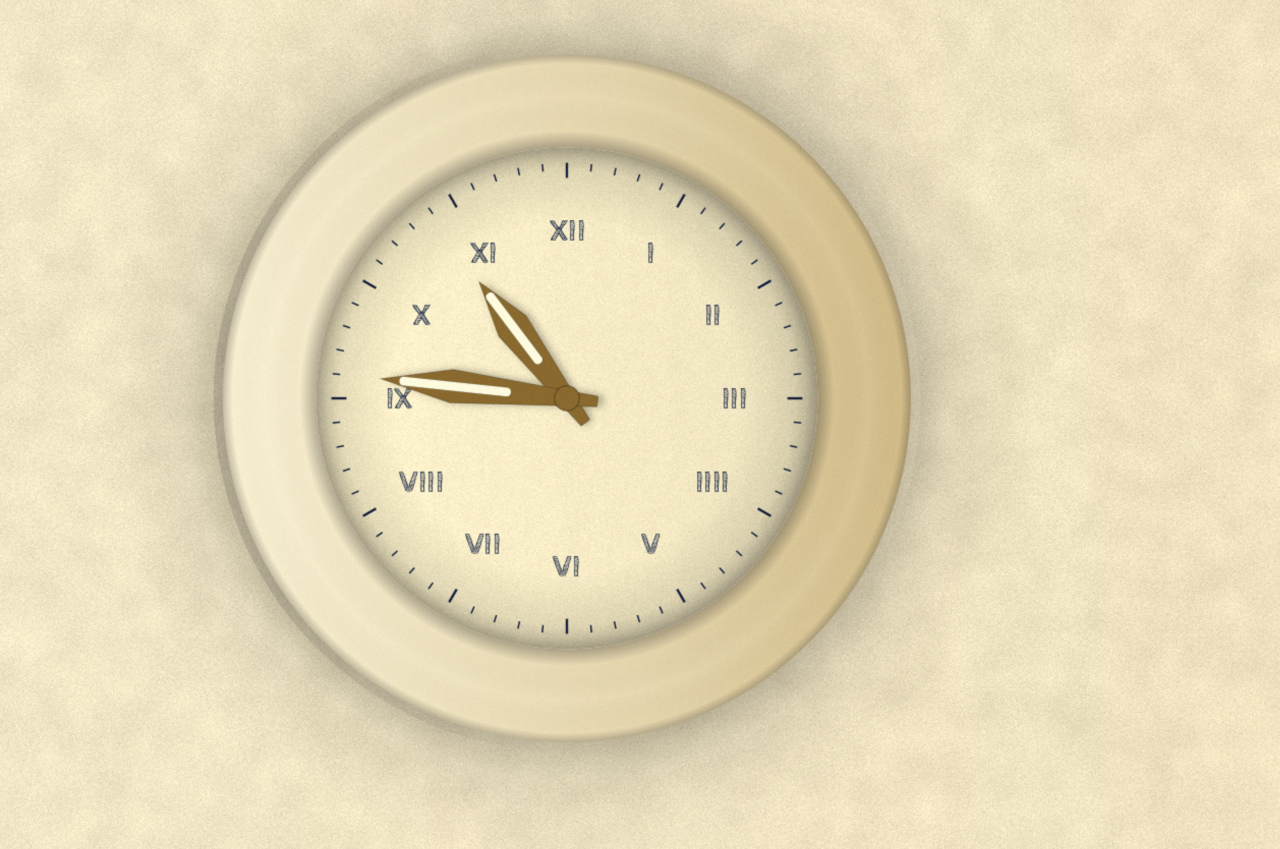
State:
10h46
